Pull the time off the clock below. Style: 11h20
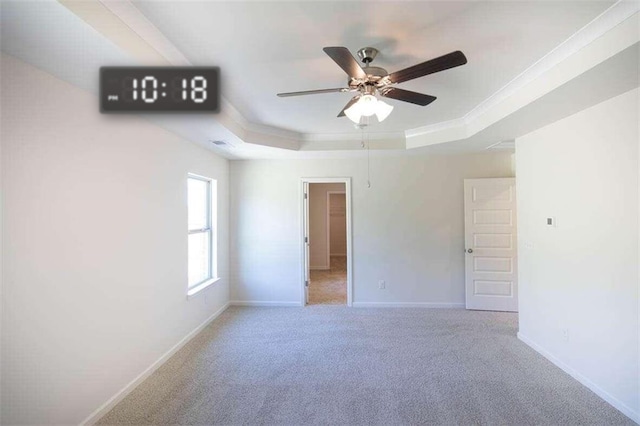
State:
10h18
